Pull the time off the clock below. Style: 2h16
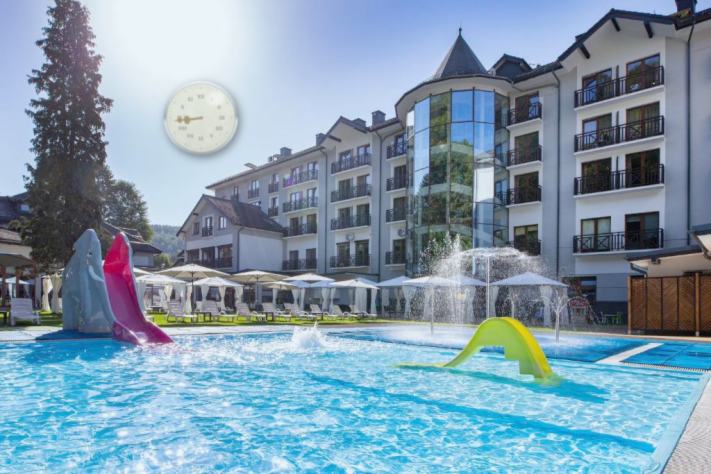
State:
8h44
